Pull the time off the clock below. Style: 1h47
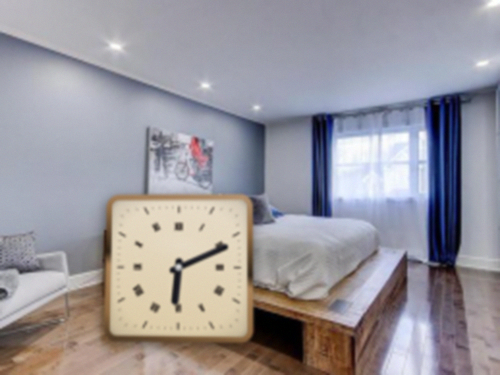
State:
6h11
